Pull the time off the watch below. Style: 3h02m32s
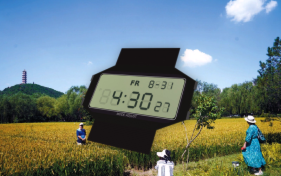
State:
4h30m27s
